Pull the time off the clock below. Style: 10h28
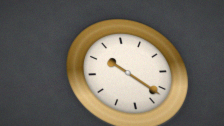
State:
10h22
